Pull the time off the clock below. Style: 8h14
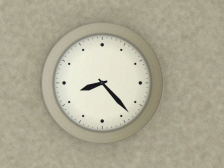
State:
8h23
